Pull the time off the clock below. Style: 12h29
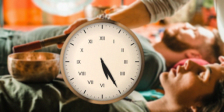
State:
5h25
